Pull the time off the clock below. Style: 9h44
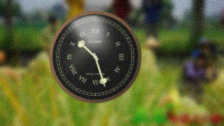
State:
10h27
